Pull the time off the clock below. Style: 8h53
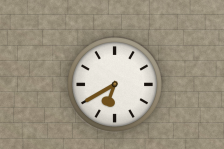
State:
6h40
